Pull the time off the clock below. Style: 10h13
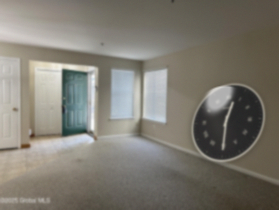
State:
12h30
